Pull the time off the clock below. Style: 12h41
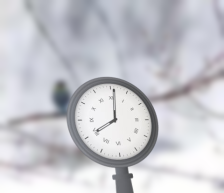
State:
8h01
